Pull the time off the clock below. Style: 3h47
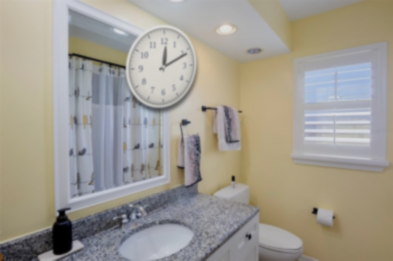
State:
12h11
